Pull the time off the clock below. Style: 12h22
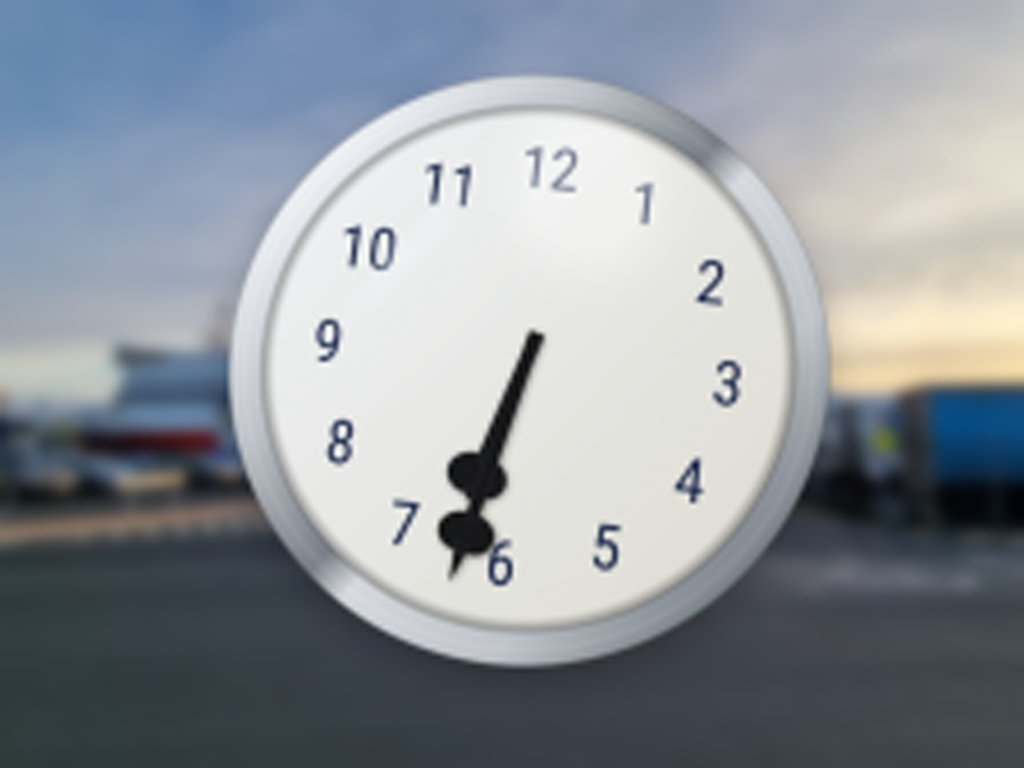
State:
6h32
